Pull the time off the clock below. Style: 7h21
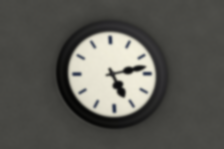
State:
5h13
